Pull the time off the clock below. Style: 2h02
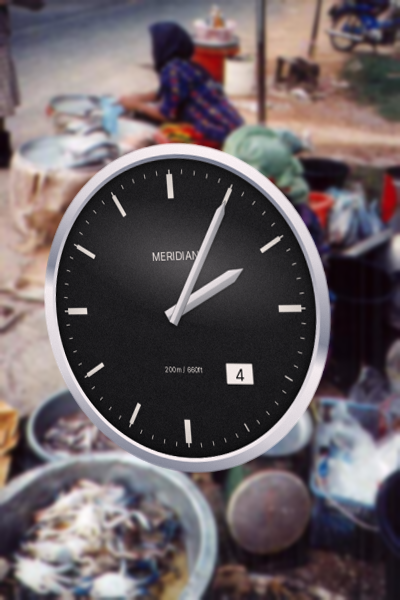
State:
2h05
